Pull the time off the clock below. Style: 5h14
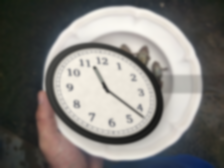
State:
11h22
